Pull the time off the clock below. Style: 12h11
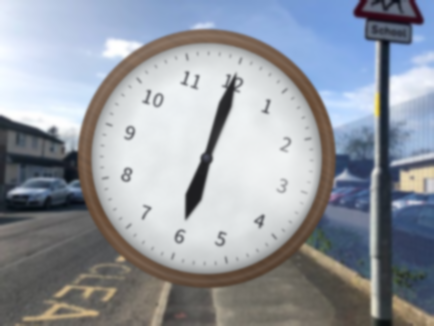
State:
6h00
